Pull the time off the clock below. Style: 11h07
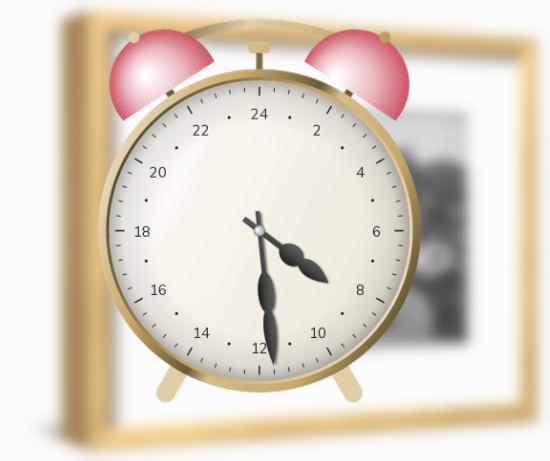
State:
8h29
